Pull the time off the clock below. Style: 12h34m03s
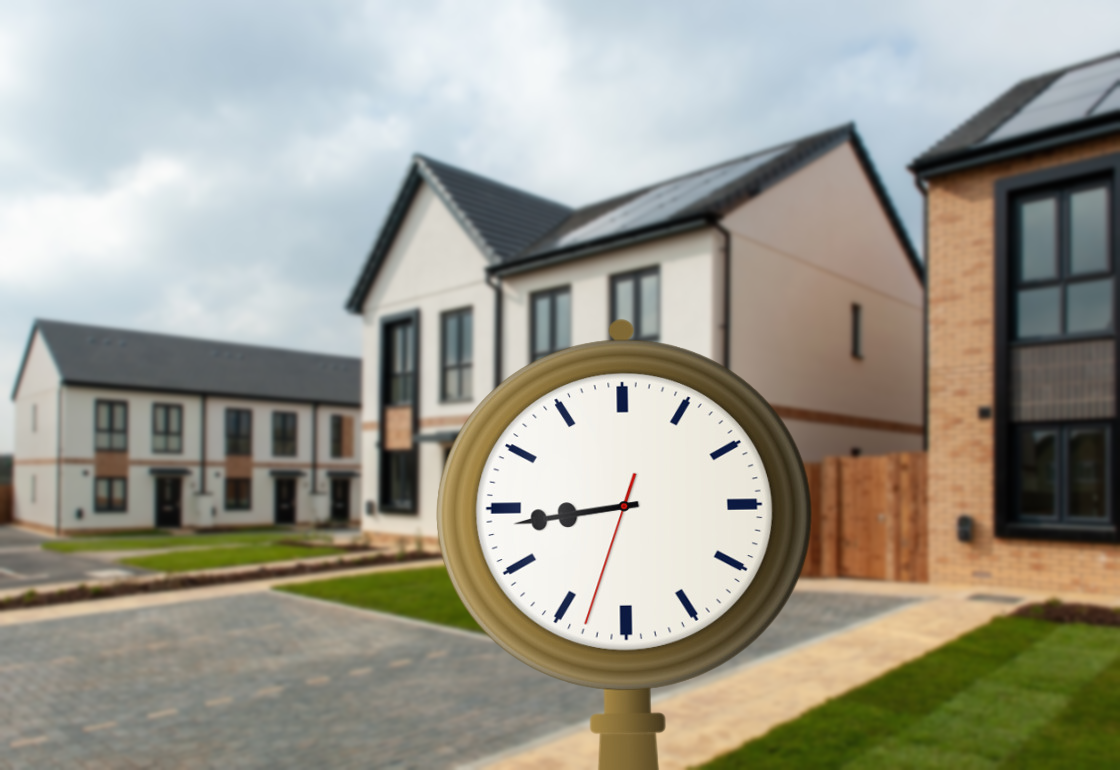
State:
8h43m33s
